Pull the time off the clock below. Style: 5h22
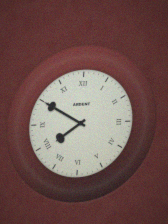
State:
7h50
